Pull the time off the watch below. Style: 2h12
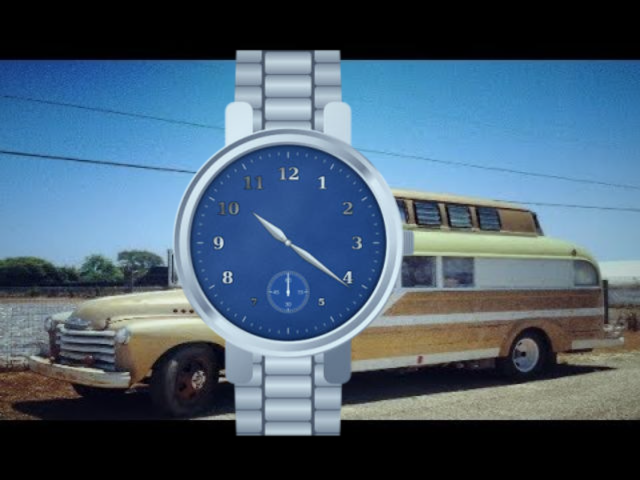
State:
10h21
